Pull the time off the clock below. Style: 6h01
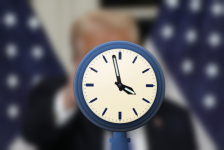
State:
3h58
